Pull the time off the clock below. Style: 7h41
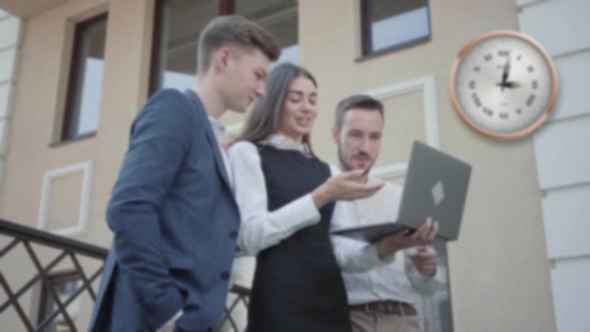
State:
3h02
